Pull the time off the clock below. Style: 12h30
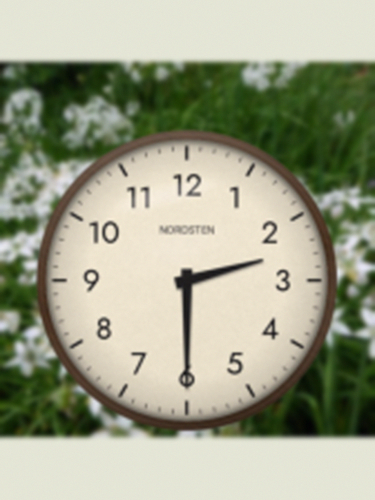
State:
2h30
